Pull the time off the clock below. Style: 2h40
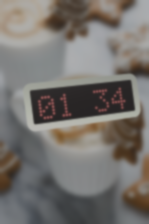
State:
1h34
